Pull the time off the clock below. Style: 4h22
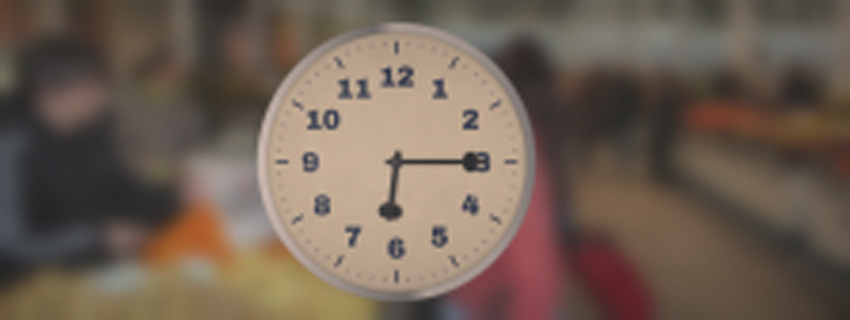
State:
6h15
